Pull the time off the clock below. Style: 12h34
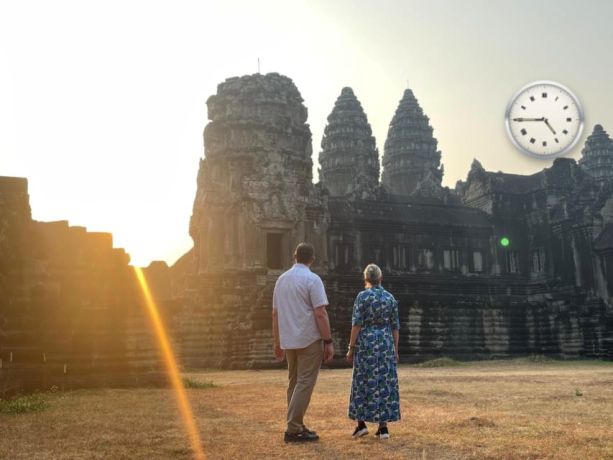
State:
4h45
